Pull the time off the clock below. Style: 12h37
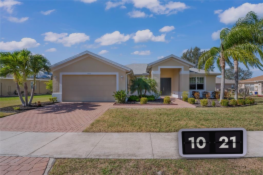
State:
10h21
